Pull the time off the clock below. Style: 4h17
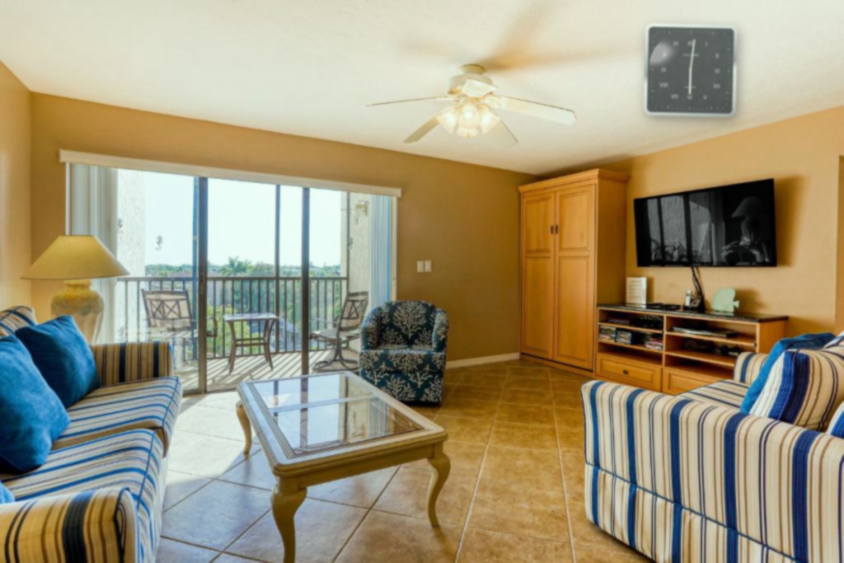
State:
6h01
